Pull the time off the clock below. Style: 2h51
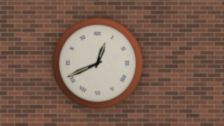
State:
12h41
